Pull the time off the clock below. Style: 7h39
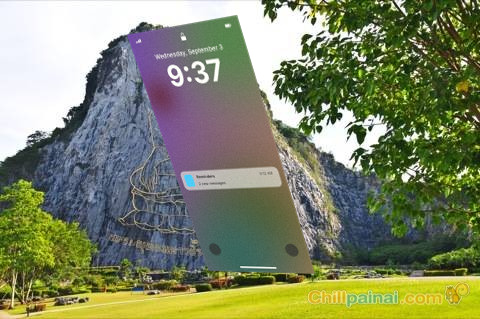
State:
9h37
